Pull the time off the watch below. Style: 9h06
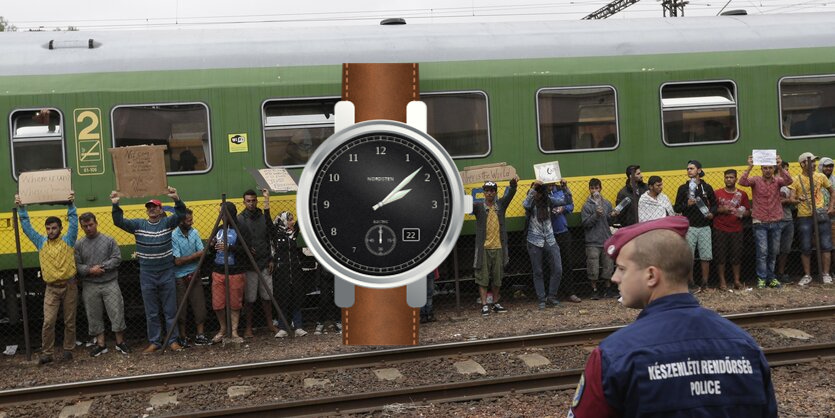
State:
2h08
